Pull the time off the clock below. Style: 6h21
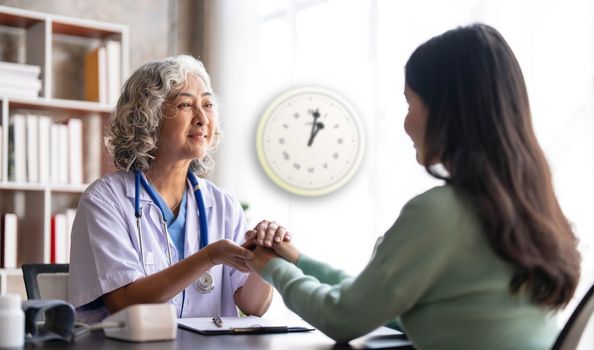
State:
1h02
